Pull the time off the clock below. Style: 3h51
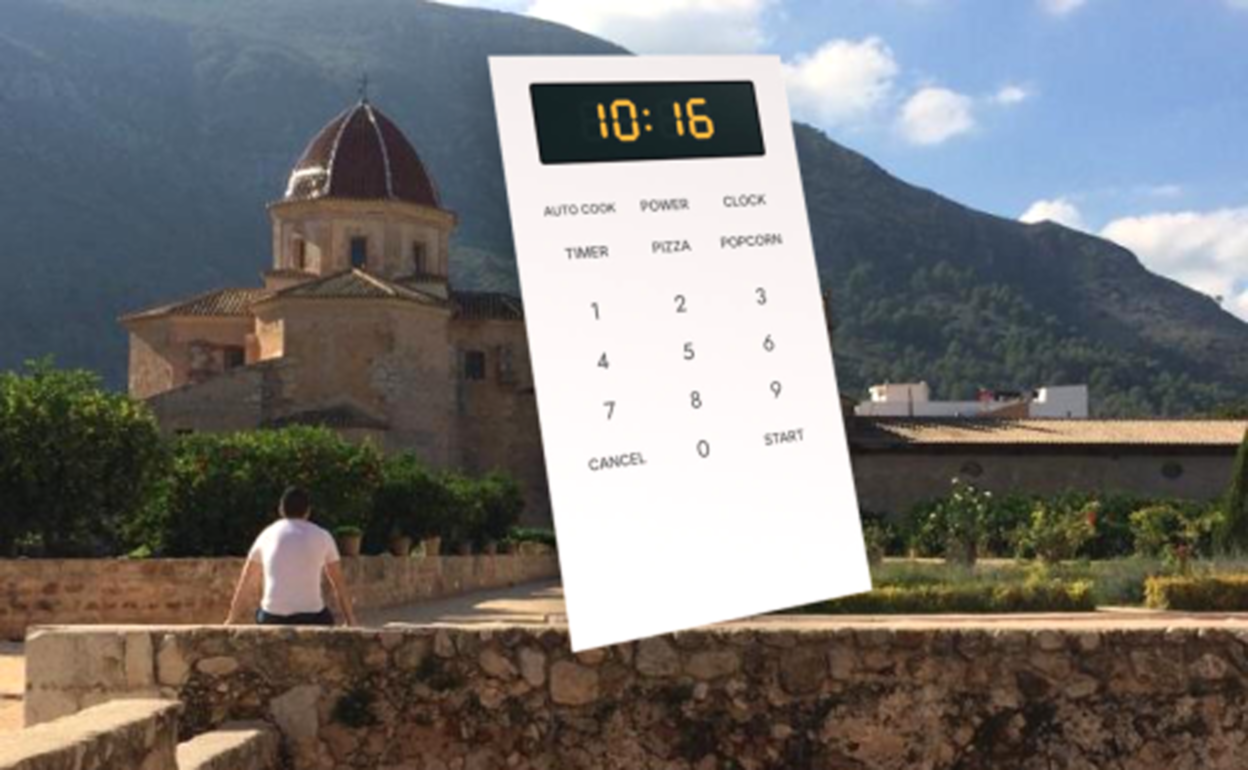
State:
10h16
